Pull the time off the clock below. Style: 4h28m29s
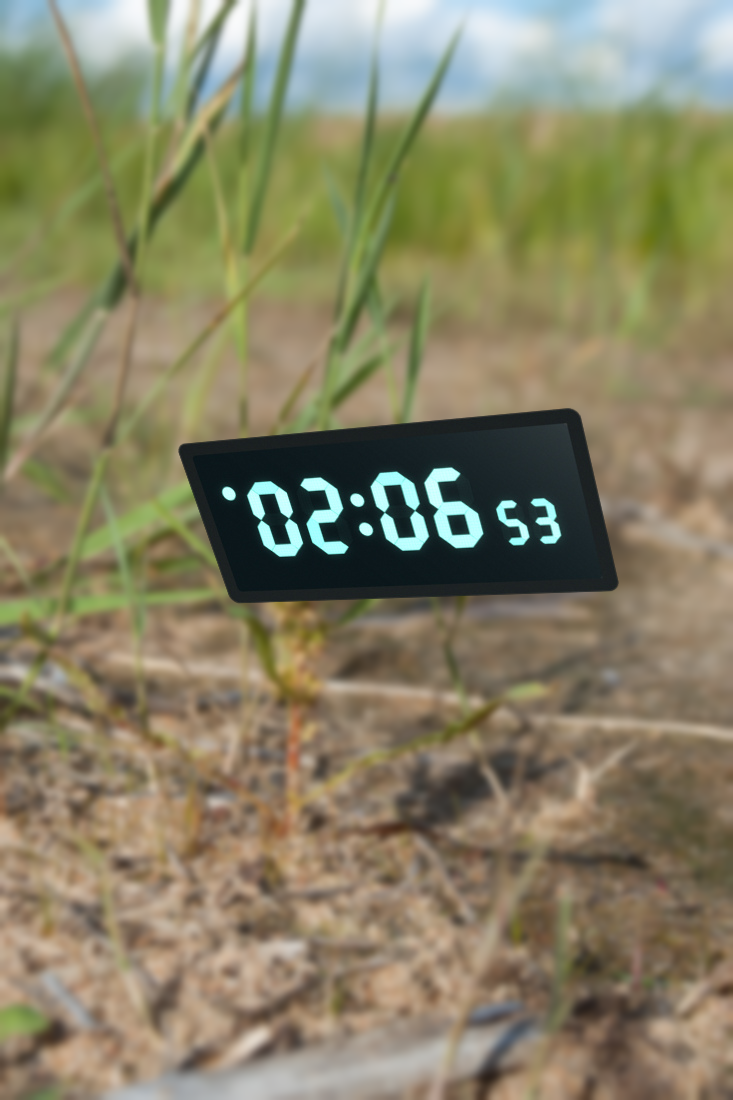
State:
2h06m53s
